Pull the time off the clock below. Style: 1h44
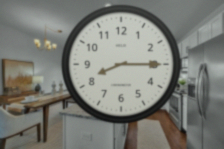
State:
8h15
